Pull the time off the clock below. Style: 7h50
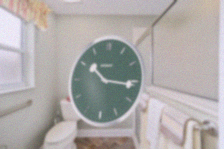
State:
10h16
